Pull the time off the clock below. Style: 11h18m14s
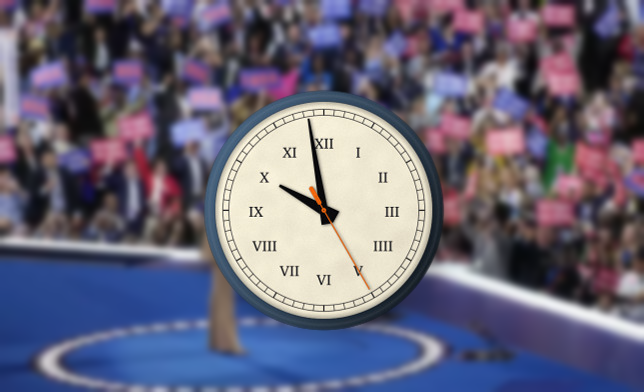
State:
9h58m25s
